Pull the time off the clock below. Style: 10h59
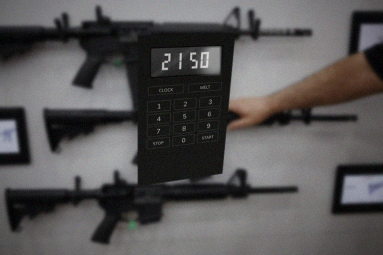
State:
21h50
